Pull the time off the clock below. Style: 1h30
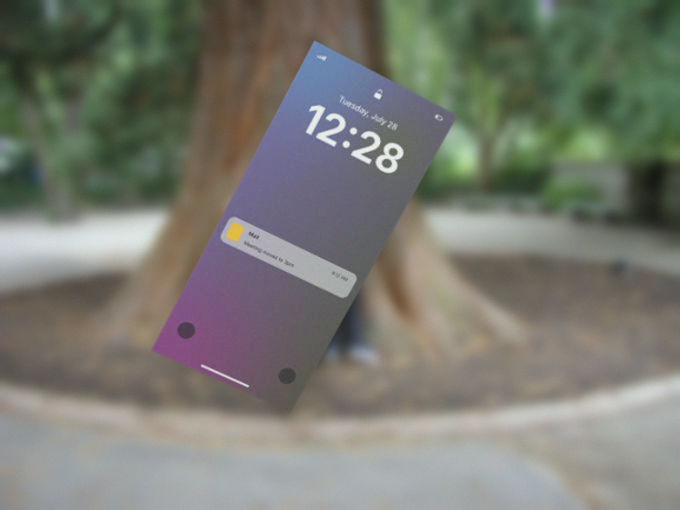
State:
12h28
